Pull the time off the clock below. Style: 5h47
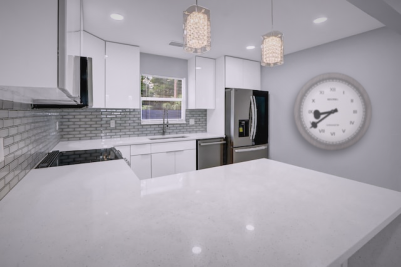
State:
8h39
